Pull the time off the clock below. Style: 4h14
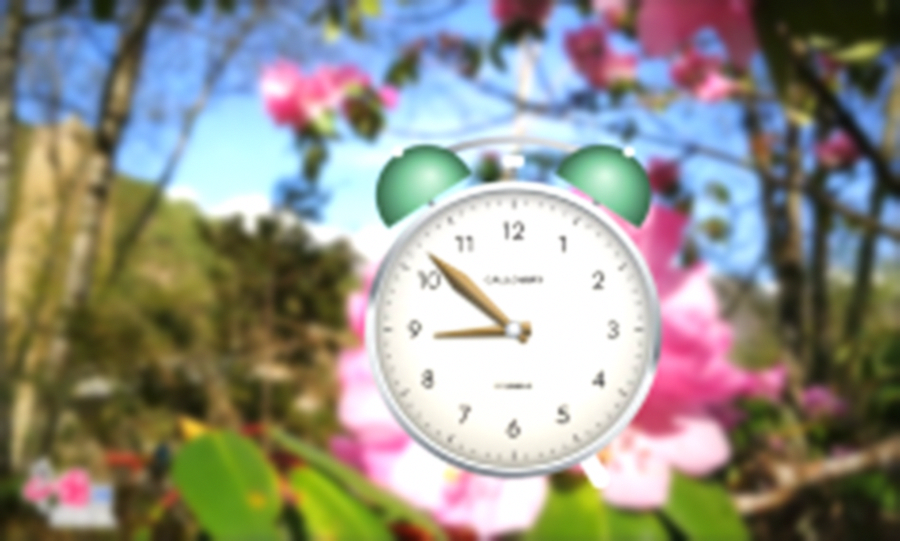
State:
8h52
